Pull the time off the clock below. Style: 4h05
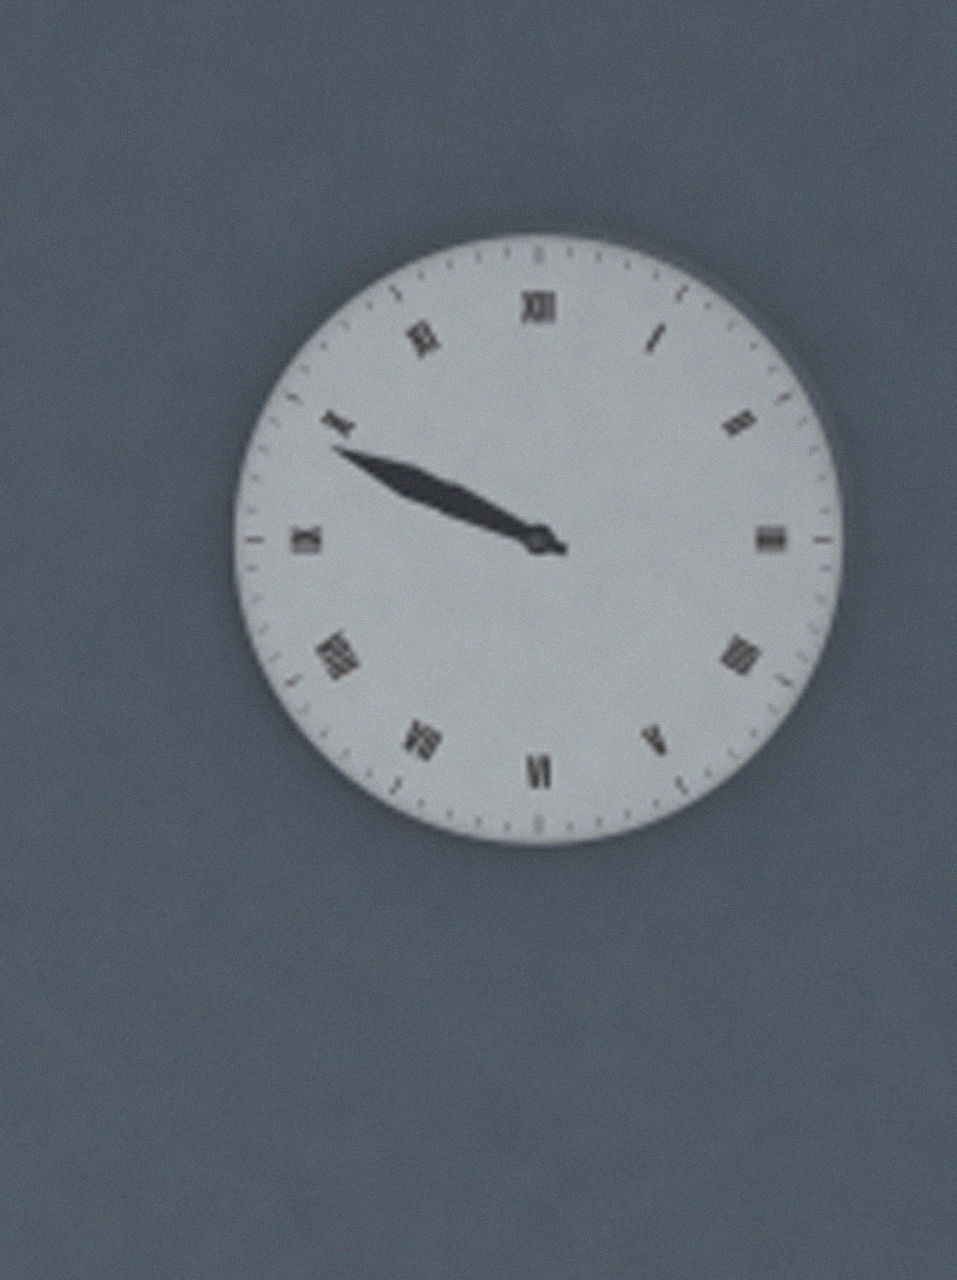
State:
9h49
